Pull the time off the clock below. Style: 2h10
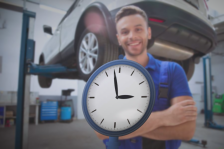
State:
2h58
